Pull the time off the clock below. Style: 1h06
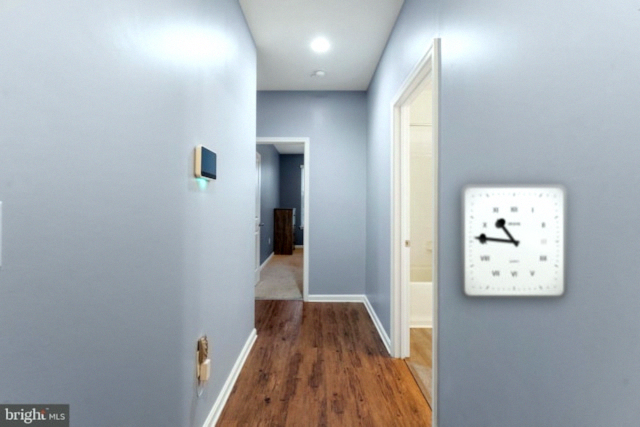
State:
10h46
